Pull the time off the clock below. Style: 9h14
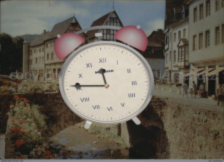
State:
11h46
